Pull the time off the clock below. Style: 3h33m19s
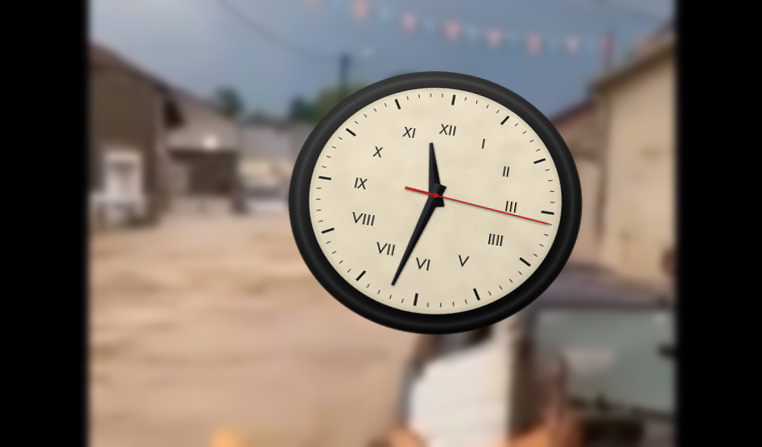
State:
11h32m16s
